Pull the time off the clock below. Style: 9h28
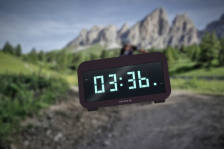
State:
3h36
